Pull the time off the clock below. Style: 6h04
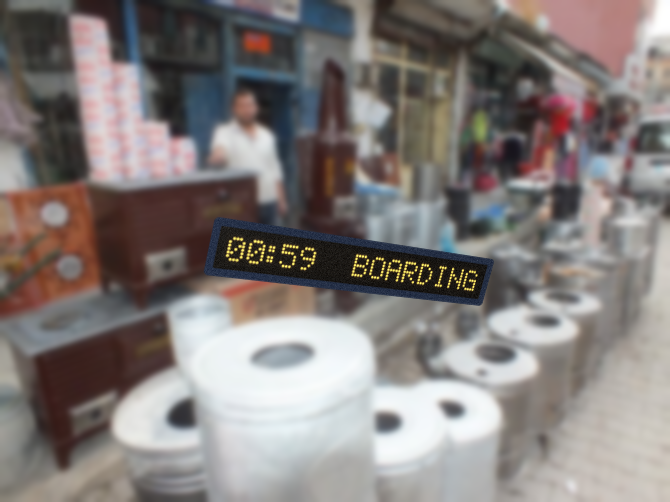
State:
0h59
